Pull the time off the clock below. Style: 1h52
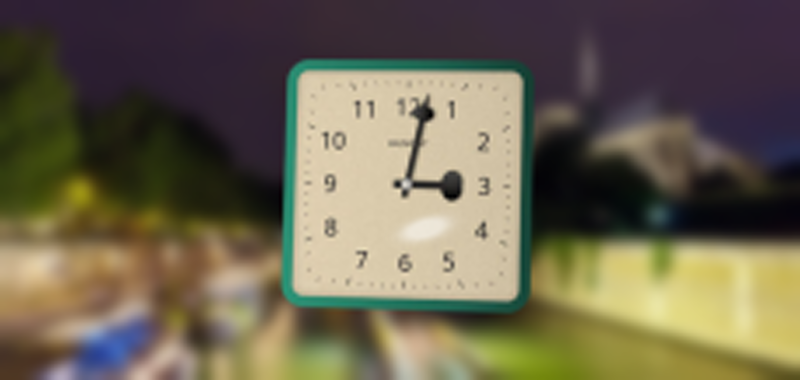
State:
3h02
